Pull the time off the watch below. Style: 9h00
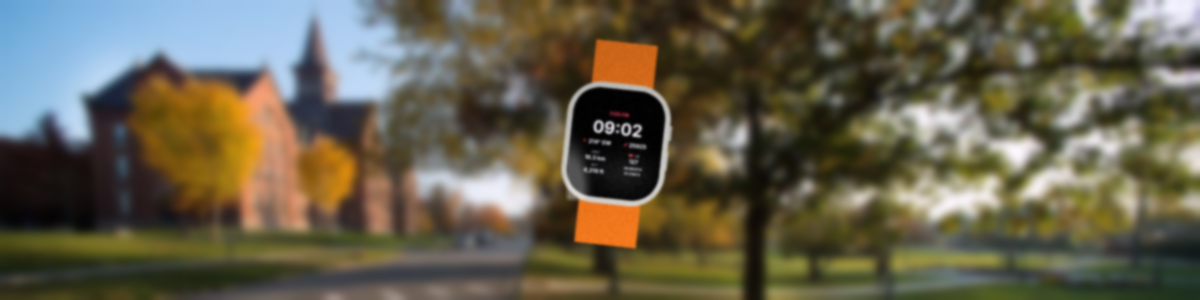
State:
9h02
